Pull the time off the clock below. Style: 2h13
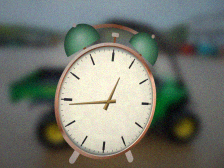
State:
12h44
